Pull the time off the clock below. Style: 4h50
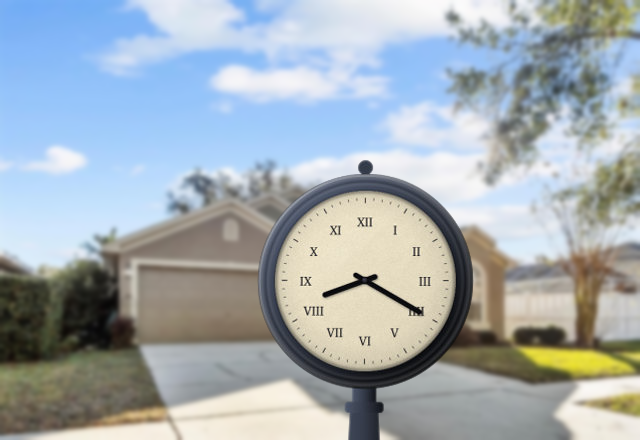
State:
8h20
